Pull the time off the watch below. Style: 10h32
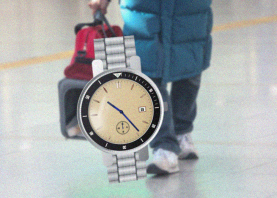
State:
10h24
